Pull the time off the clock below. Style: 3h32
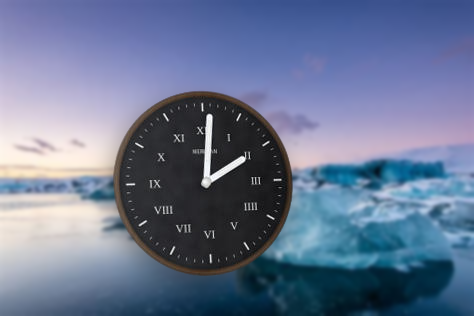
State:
2h01
